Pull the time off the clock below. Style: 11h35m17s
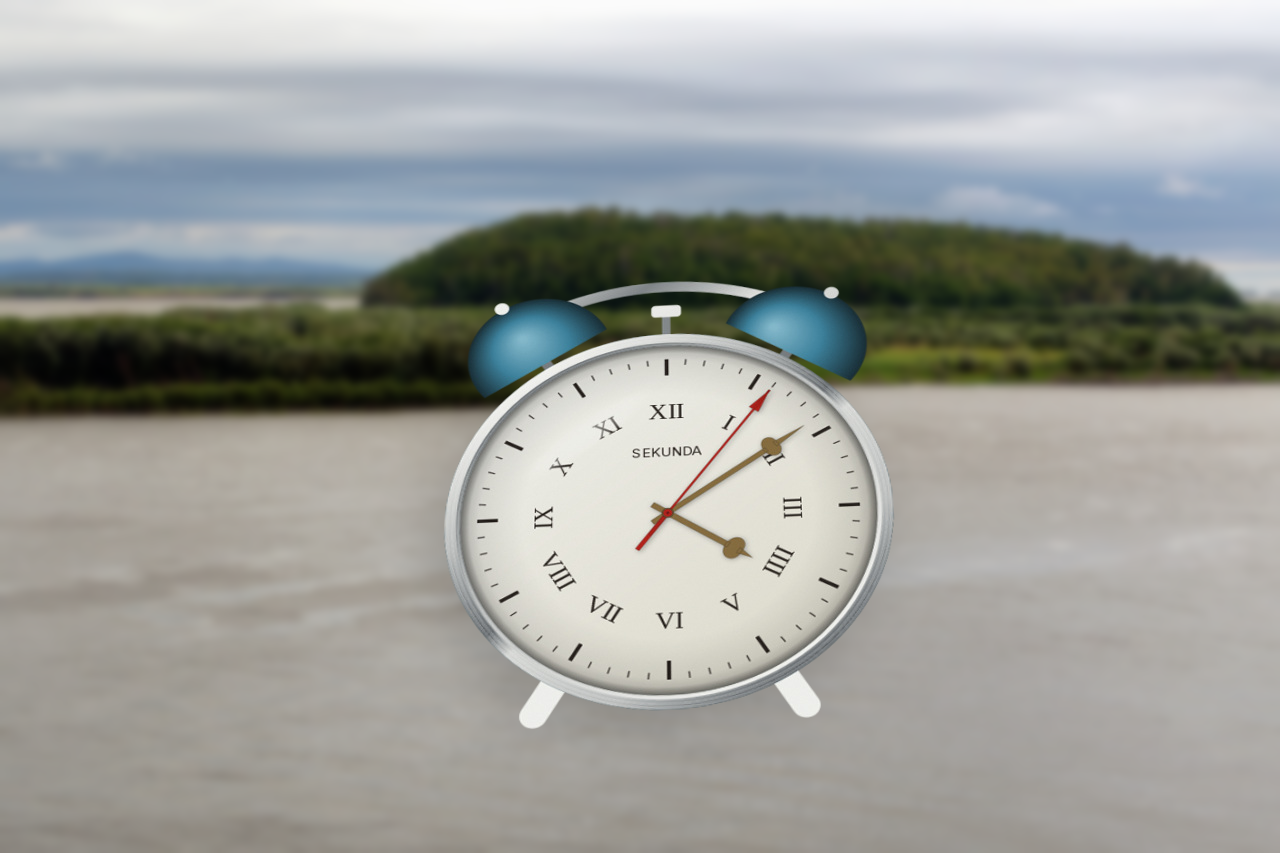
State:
4h09m06s
